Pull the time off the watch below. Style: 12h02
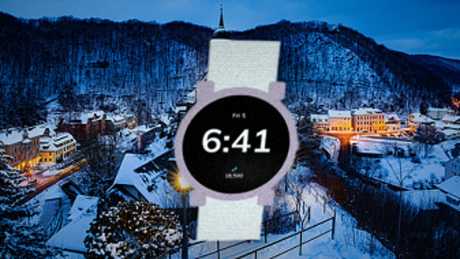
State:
6h41
